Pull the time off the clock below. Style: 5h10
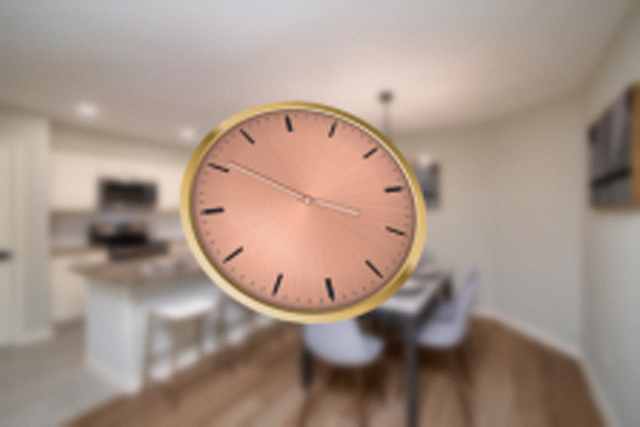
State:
3h51
